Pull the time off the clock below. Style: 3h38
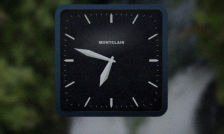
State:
6h48
